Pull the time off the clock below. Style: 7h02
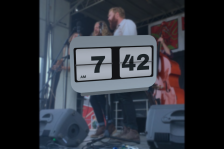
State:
7h42
